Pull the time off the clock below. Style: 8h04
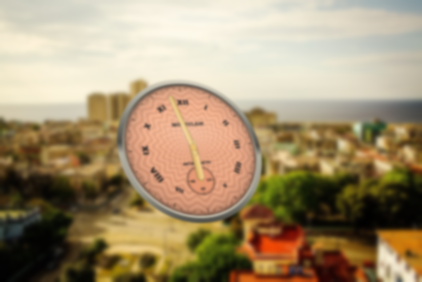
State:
5h58
